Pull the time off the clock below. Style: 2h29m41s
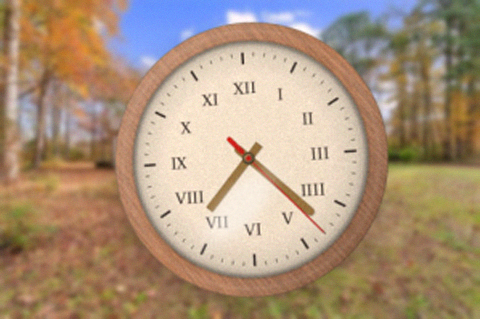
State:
7h22m23s
